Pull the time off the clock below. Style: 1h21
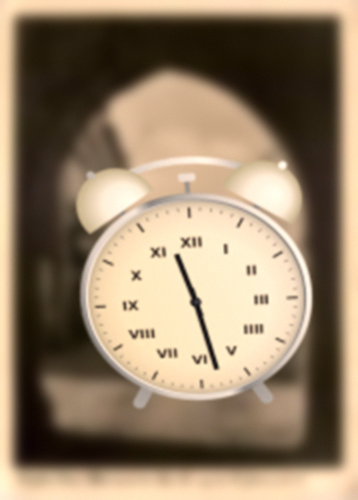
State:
11h28
